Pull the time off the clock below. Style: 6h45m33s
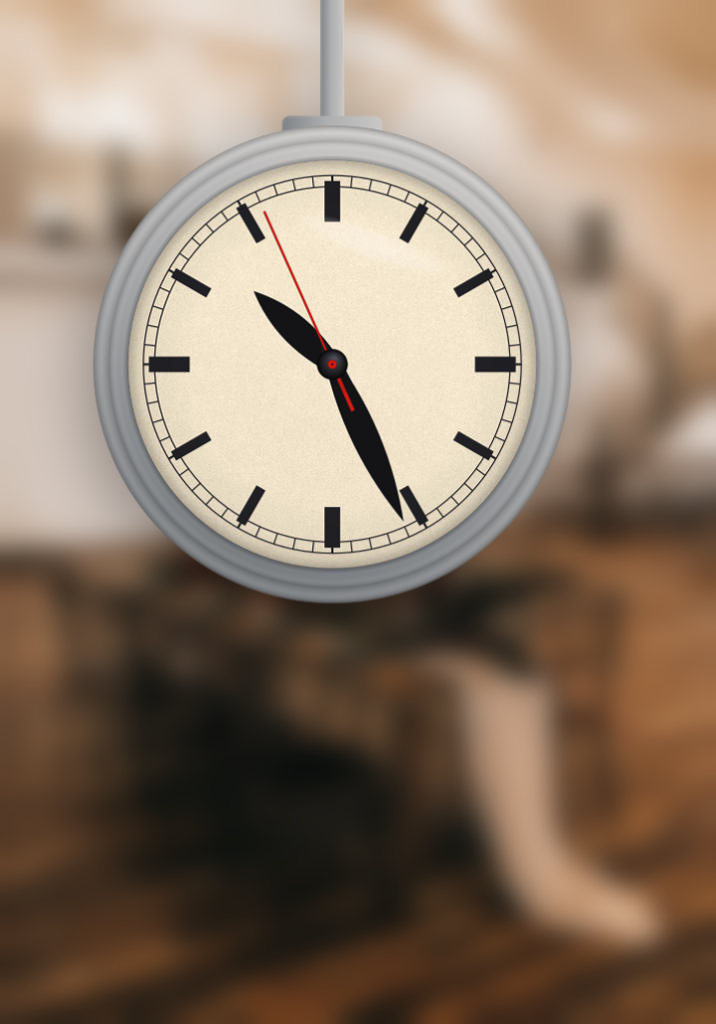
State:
10h25m56s
